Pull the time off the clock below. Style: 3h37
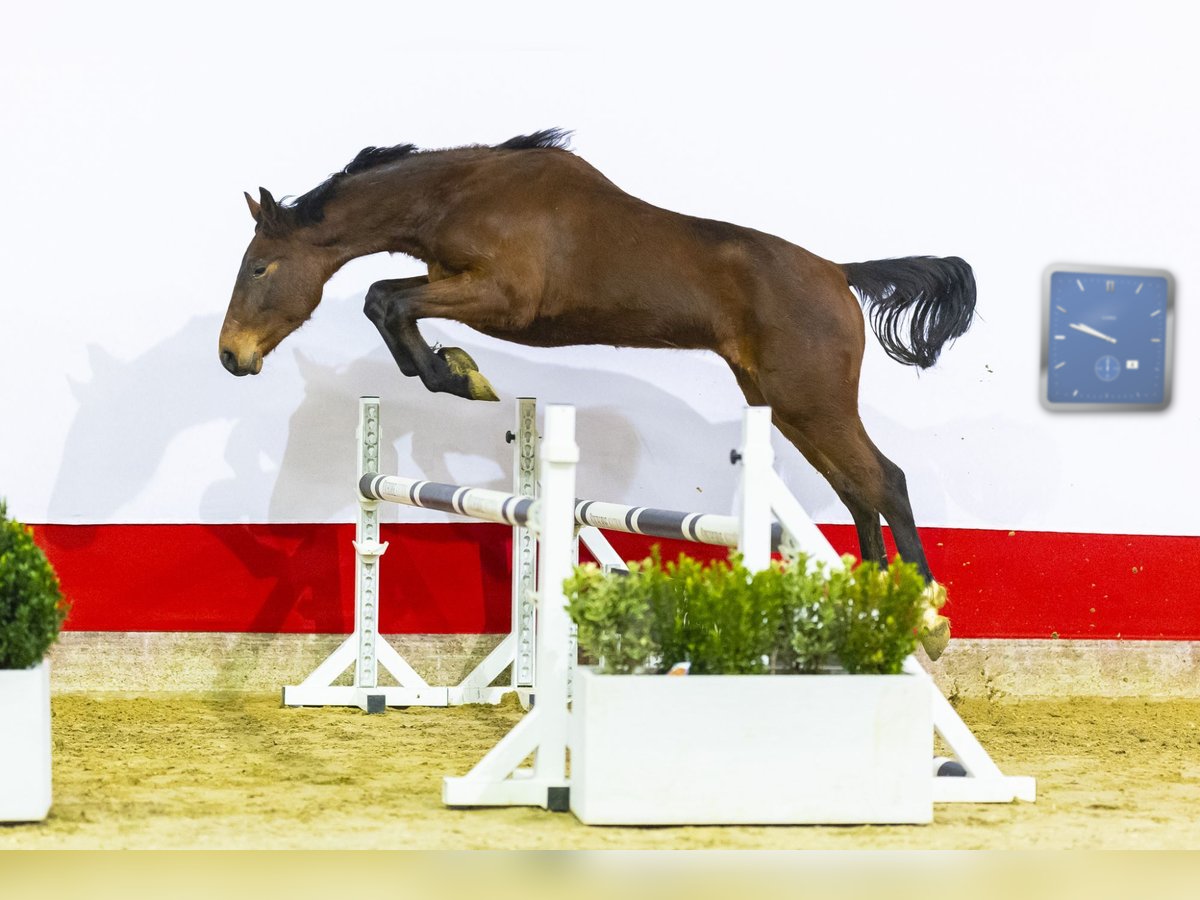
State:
9h48
